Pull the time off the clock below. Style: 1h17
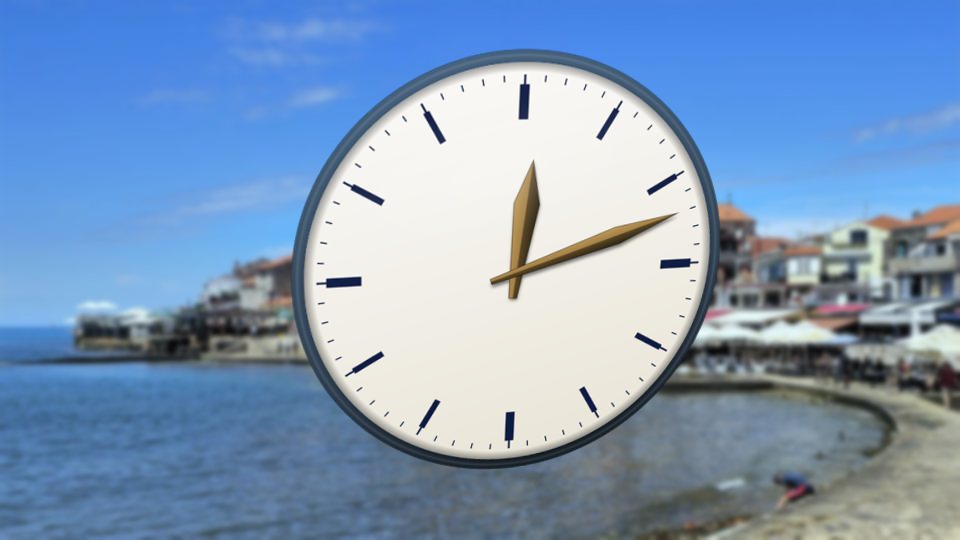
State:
12h12
